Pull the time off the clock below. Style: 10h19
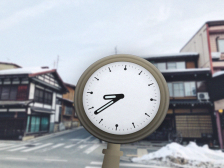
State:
8h38
